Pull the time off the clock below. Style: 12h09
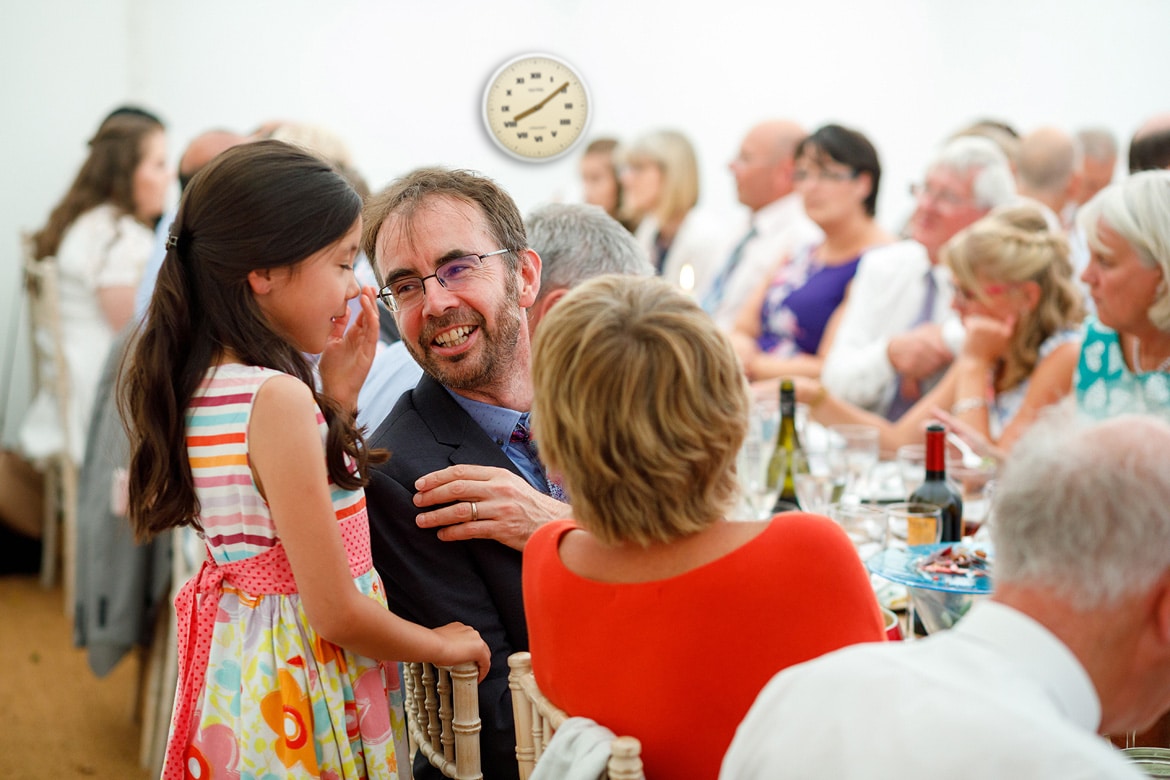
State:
8h09
